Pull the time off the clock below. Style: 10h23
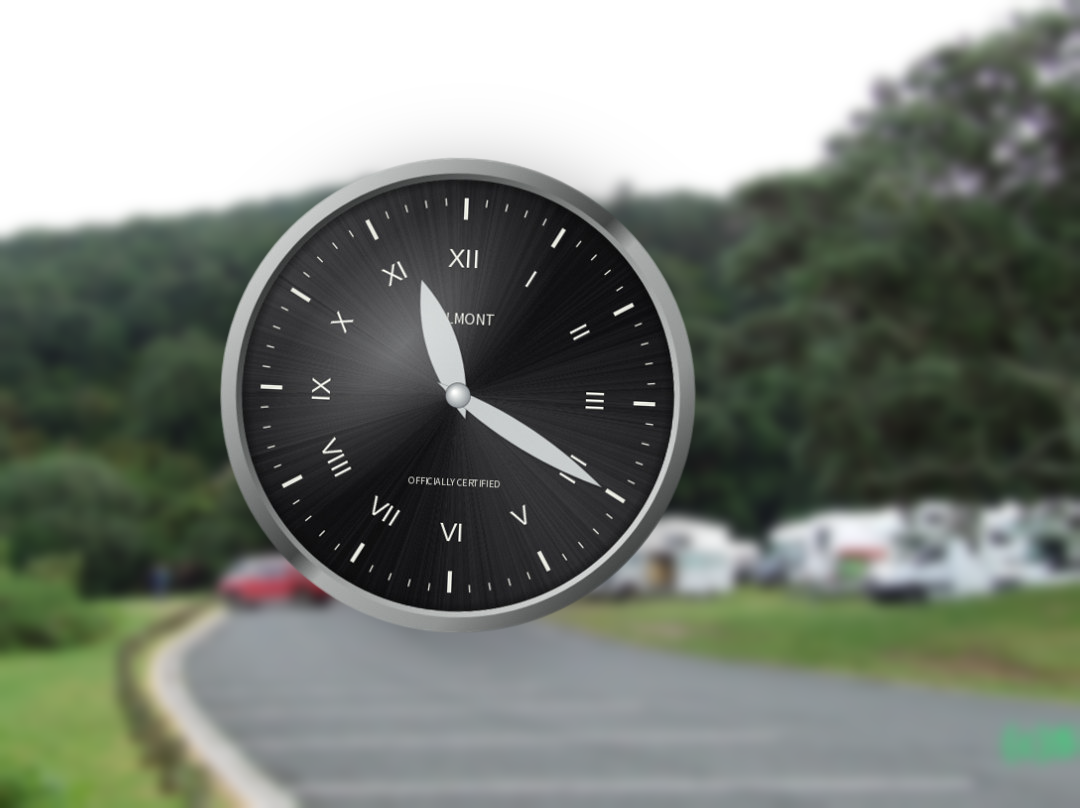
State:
11h20
